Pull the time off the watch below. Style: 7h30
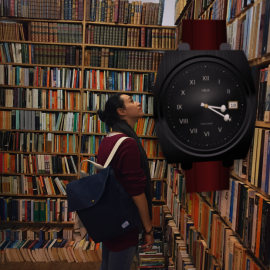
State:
3h20
